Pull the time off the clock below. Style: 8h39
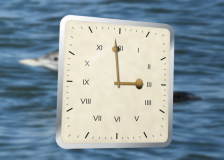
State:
2h59
